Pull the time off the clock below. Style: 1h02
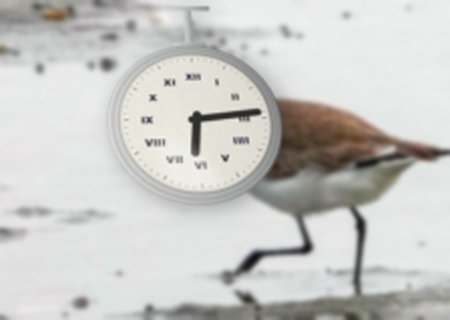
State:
6h14
